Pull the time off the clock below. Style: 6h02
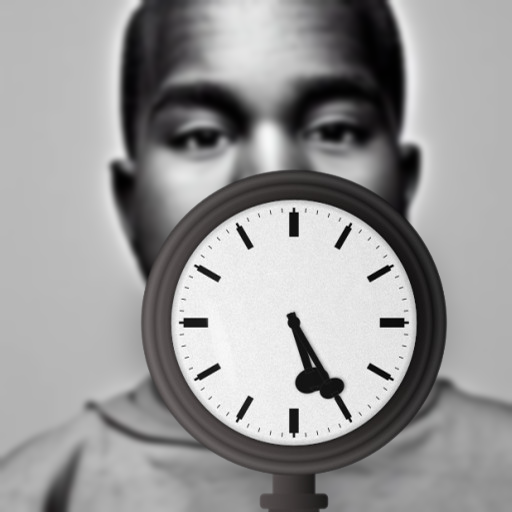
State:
5h25
